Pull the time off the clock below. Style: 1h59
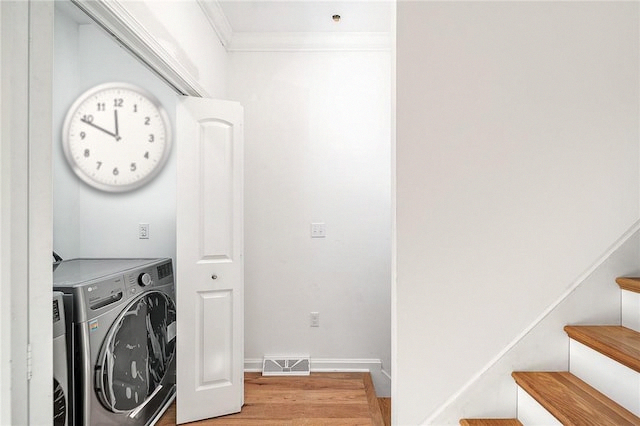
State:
11h49
